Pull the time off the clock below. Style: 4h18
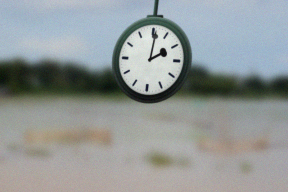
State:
2h01
